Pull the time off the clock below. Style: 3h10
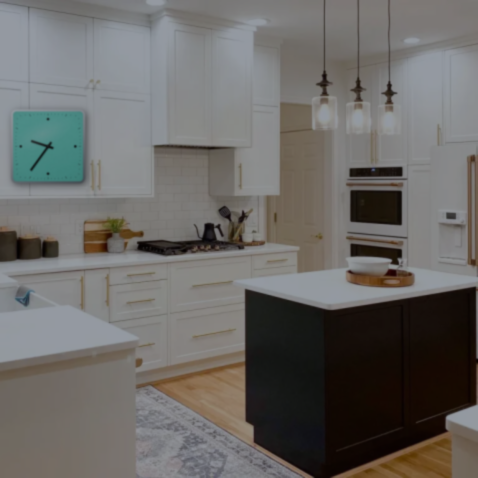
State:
9h36
